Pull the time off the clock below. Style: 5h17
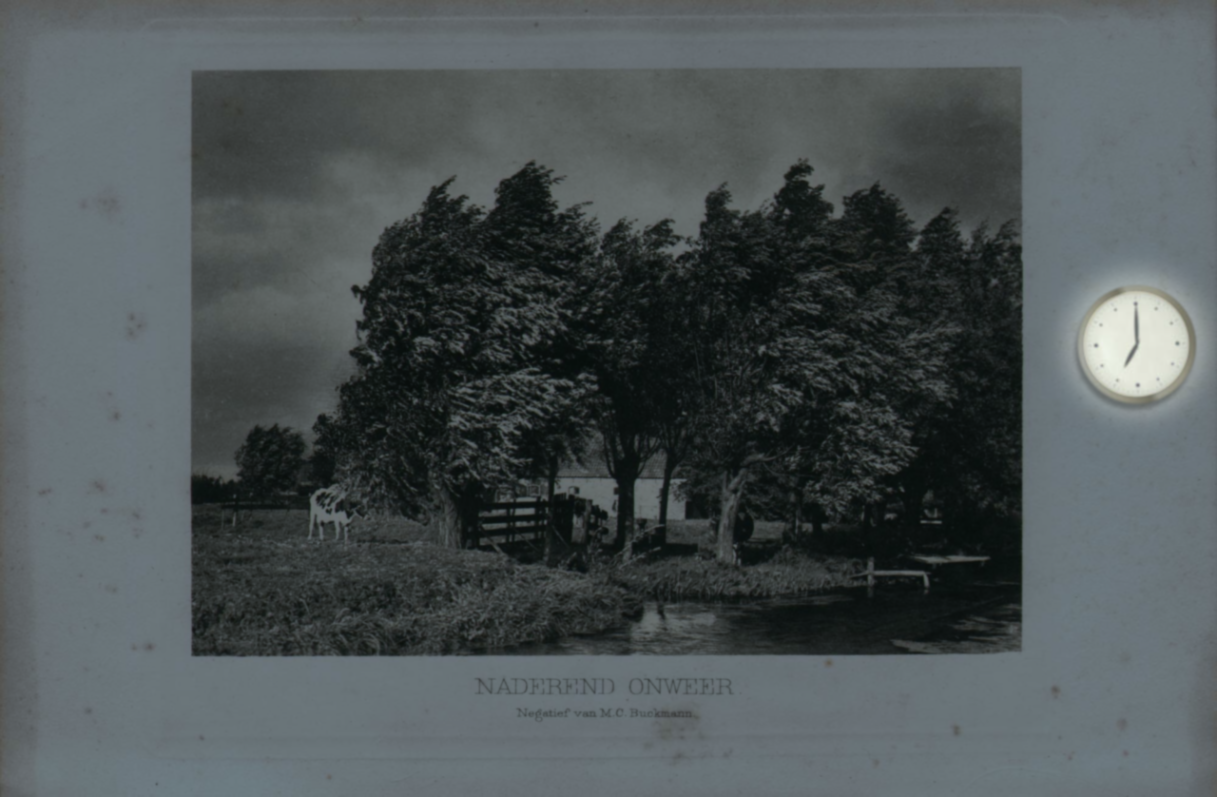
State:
7h00
